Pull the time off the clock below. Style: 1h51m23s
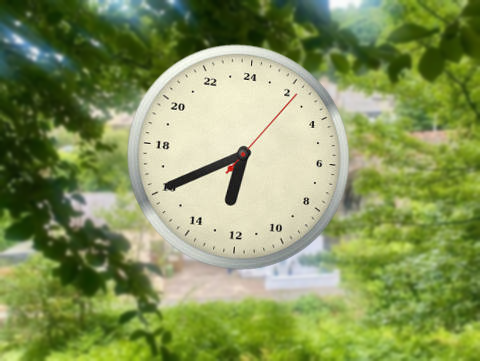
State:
12h40m06s
